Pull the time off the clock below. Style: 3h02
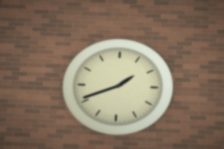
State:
1h41
